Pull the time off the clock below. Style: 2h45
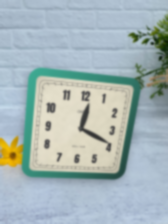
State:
12h19
